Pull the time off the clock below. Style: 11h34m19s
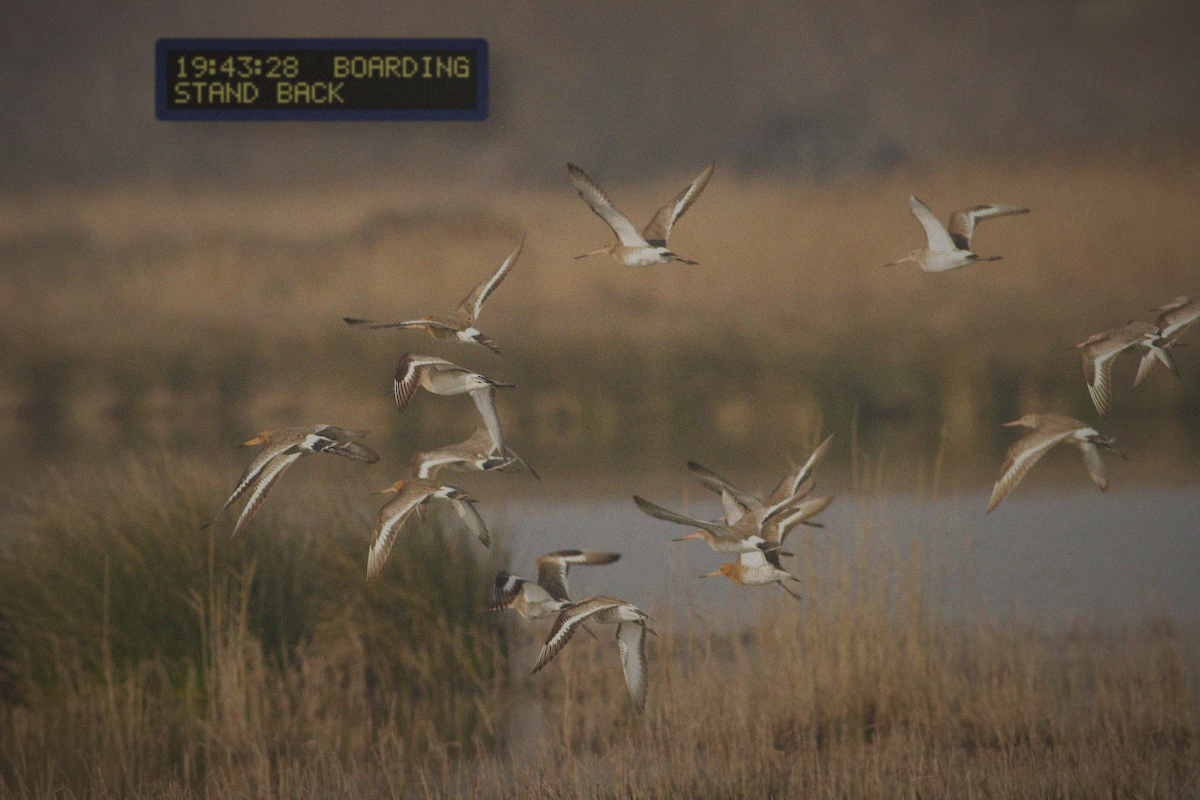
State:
19h43m28s
